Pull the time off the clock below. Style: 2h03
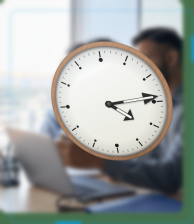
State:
4h14
